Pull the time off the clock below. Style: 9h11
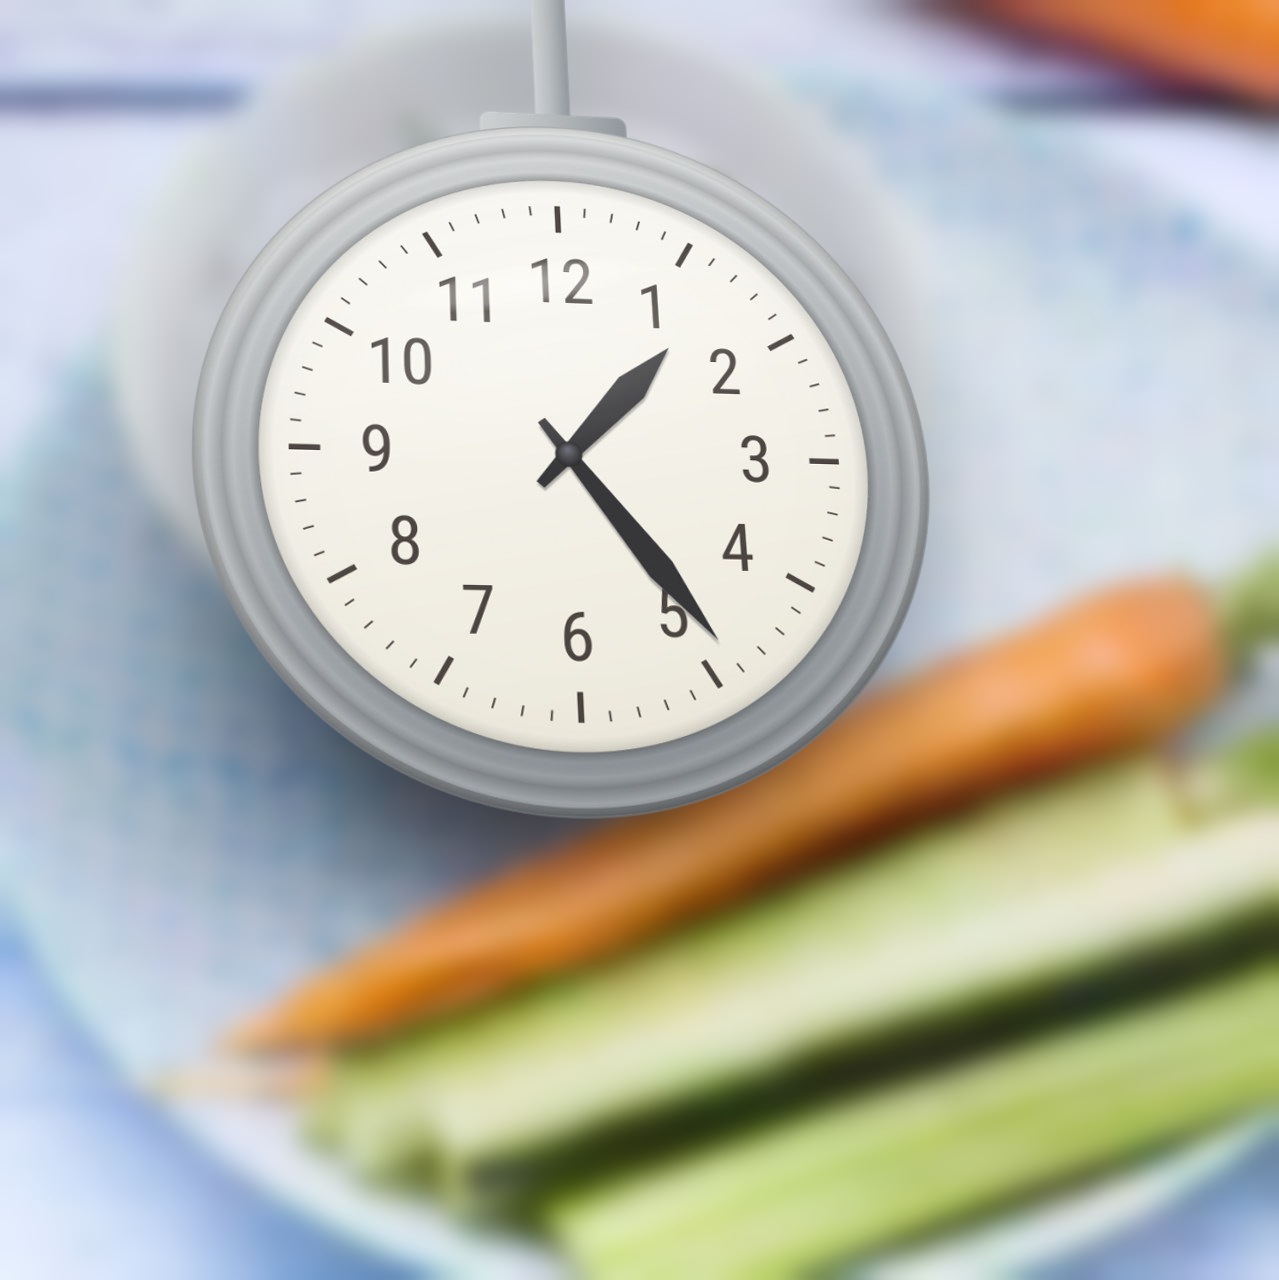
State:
1h24
